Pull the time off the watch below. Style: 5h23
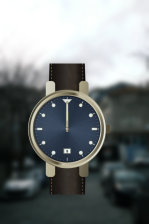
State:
12h00
